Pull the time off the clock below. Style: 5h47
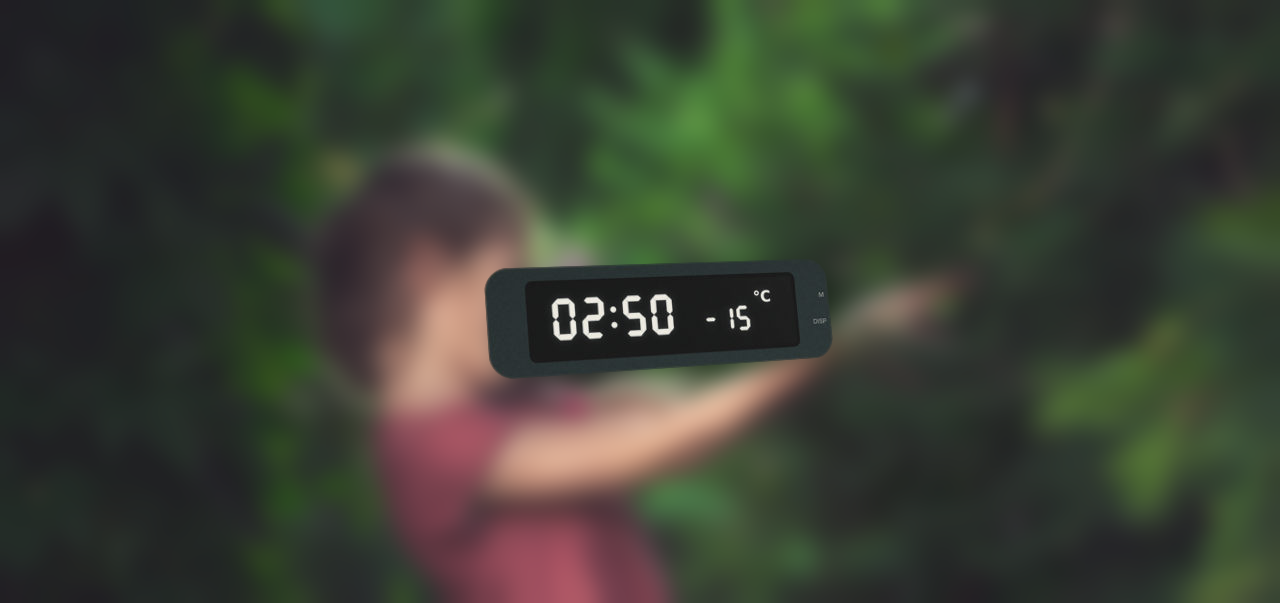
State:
2h50
